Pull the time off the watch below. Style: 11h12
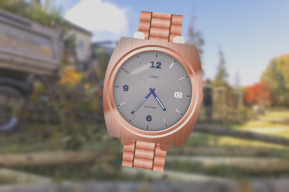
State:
4h36
